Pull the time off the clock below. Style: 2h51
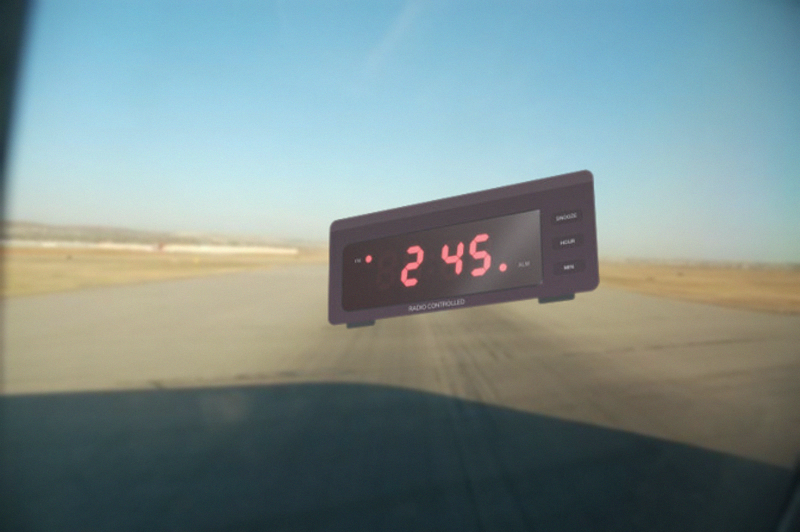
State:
2h45
